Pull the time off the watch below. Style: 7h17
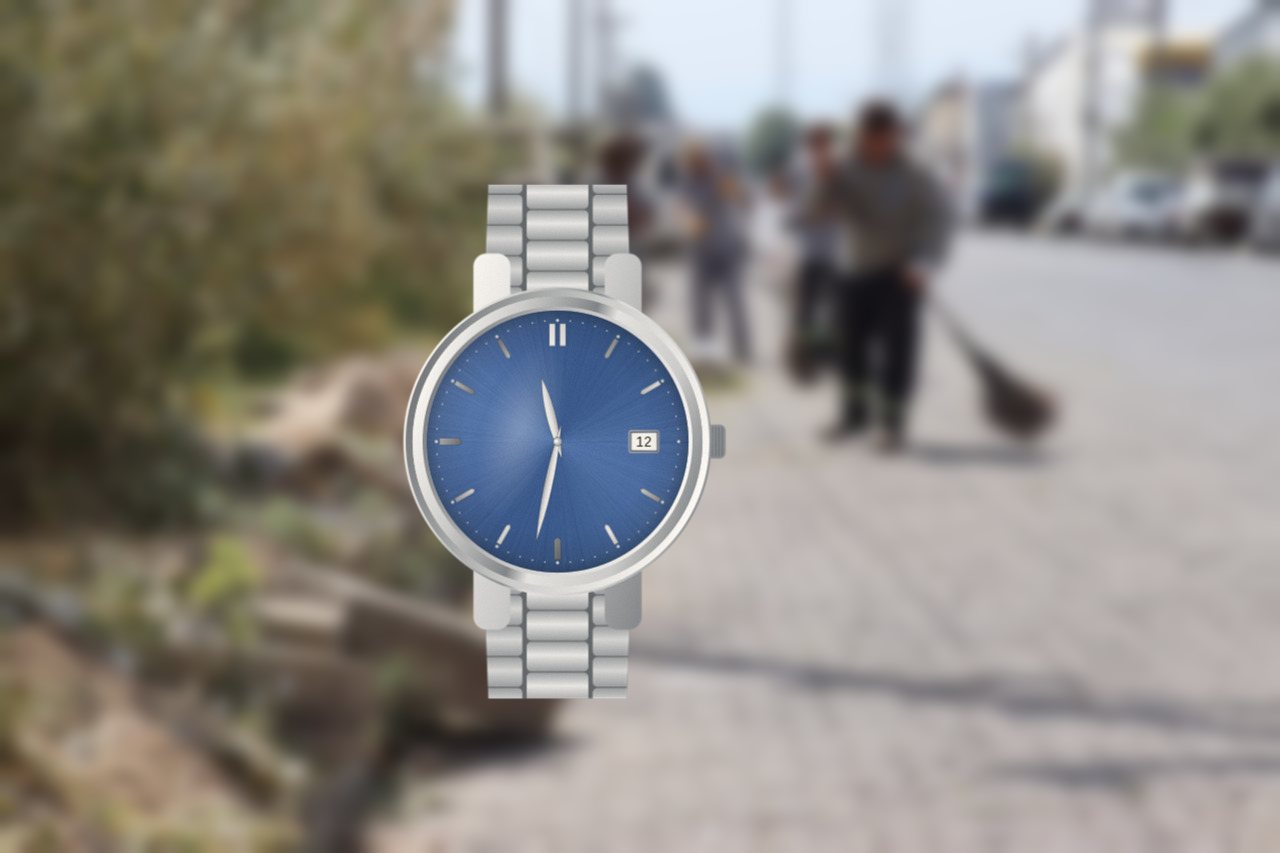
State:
11h32
